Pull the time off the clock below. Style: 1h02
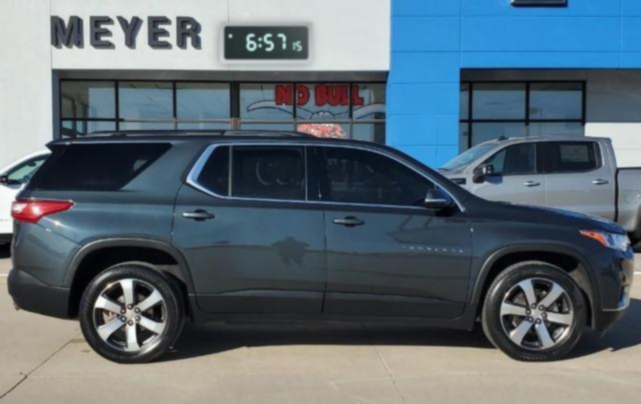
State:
6h57
